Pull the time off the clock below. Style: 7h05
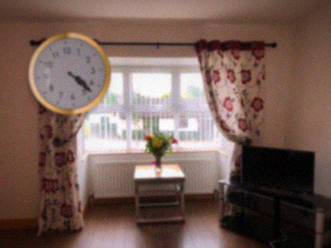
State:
4h23
